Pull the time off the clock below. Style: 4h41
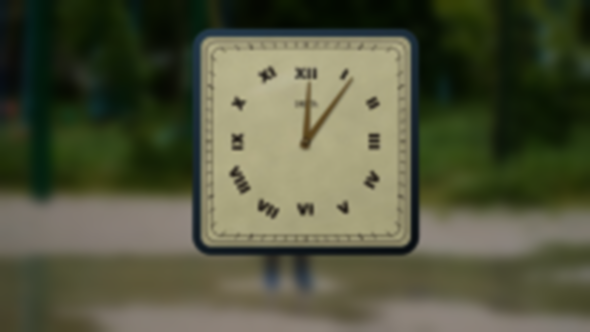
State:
12h06
